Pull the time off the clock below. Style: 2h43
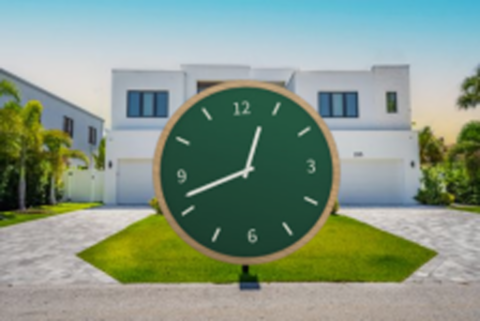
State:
12h42
